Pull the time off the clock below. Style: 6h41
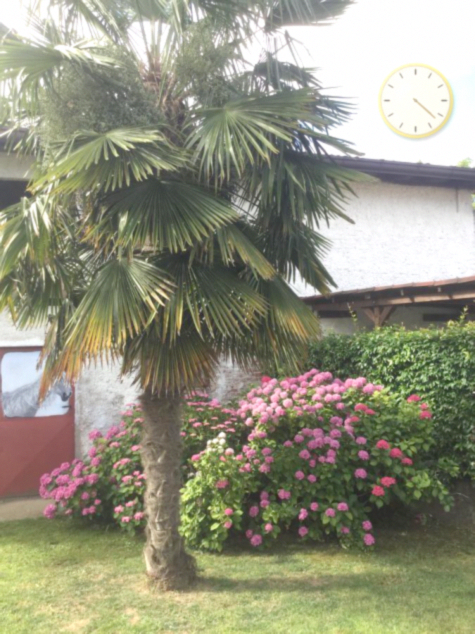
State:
4h22
